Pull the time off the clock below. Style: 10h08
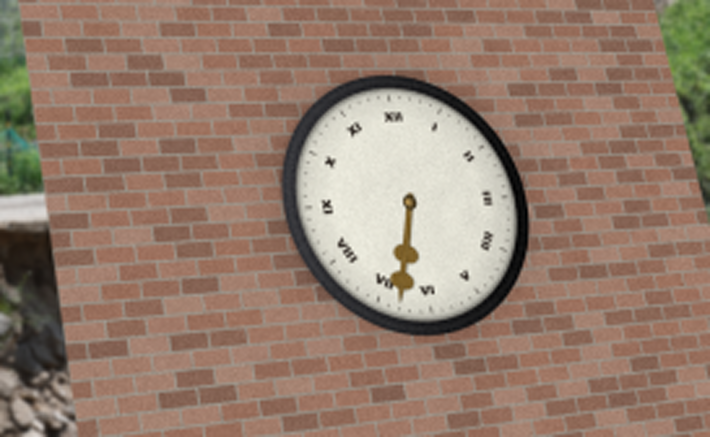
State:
6h33
